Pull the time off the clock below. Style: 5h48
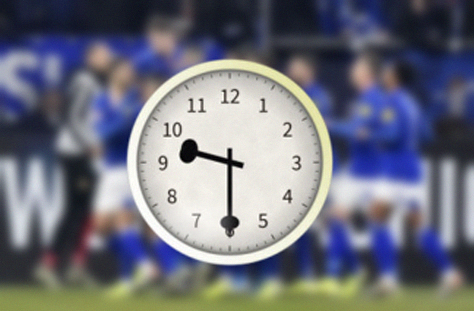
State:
9h30
